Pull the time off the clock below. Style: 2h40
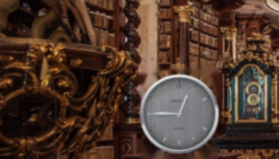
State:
12h45
